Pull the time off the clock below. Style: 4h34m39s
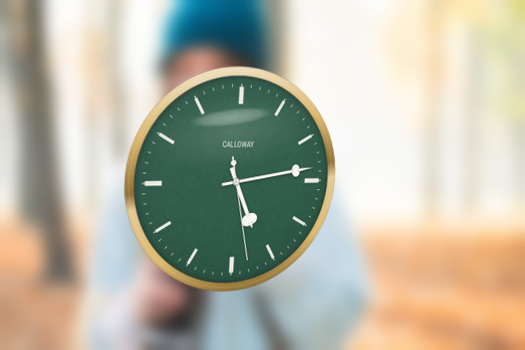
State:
5h13m28s
